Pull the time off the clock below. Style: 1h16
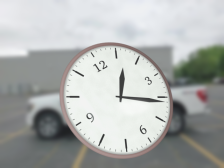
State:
1h21
